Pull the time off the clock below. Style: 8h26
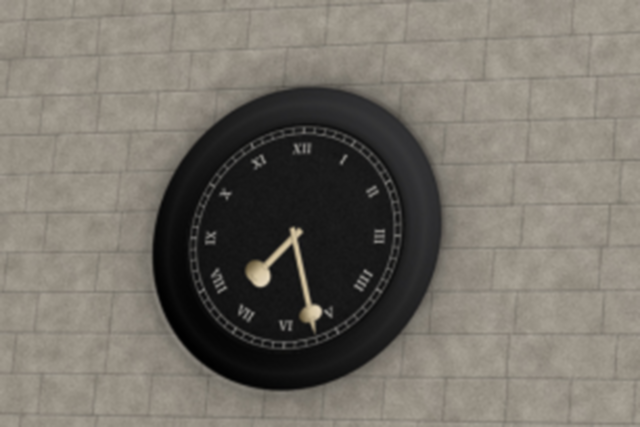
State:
7h27
